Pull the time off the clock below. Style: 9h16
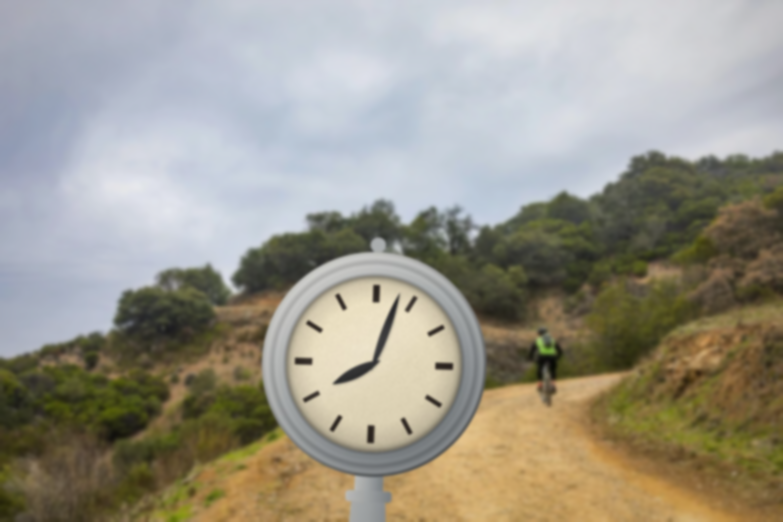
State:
8h03
